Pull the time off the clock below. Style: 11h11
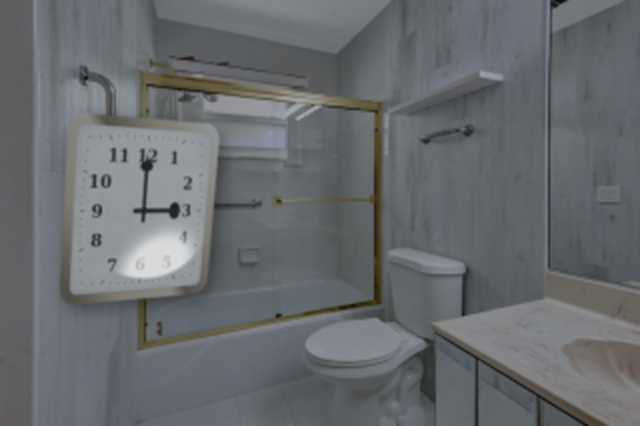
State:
3h00
